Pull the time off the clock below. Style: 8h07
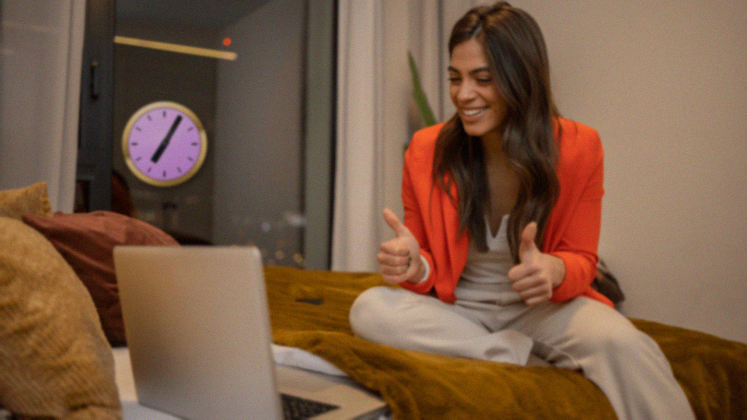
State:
7h05
